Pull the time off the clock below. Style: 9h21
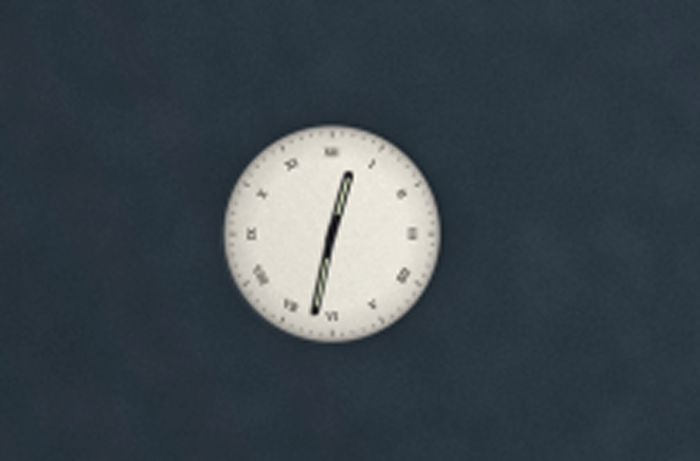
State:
12h32
